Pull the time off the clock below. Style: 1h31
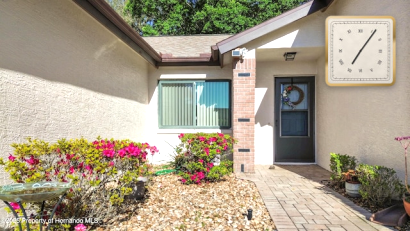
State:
7h06
